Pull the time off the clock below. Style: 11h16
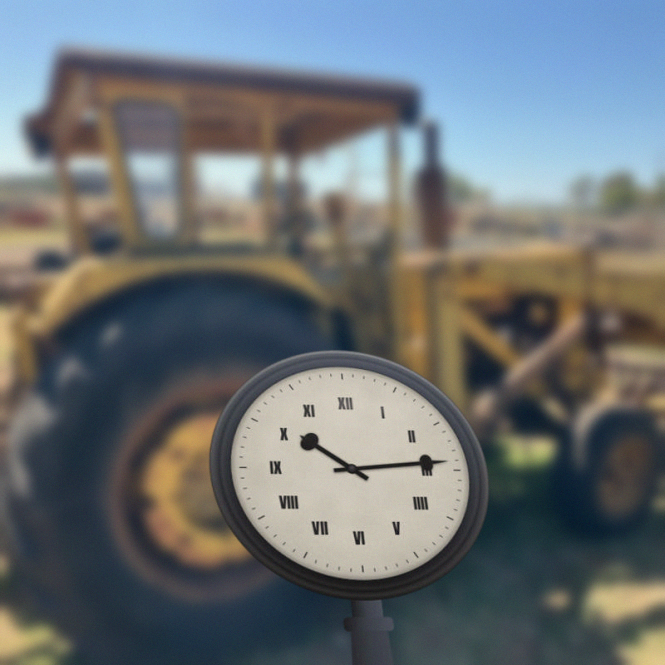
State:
10h14
